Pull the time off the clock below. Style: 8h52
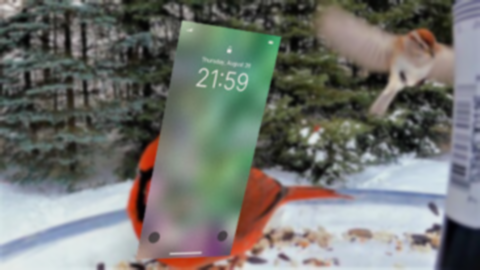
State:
21h59
